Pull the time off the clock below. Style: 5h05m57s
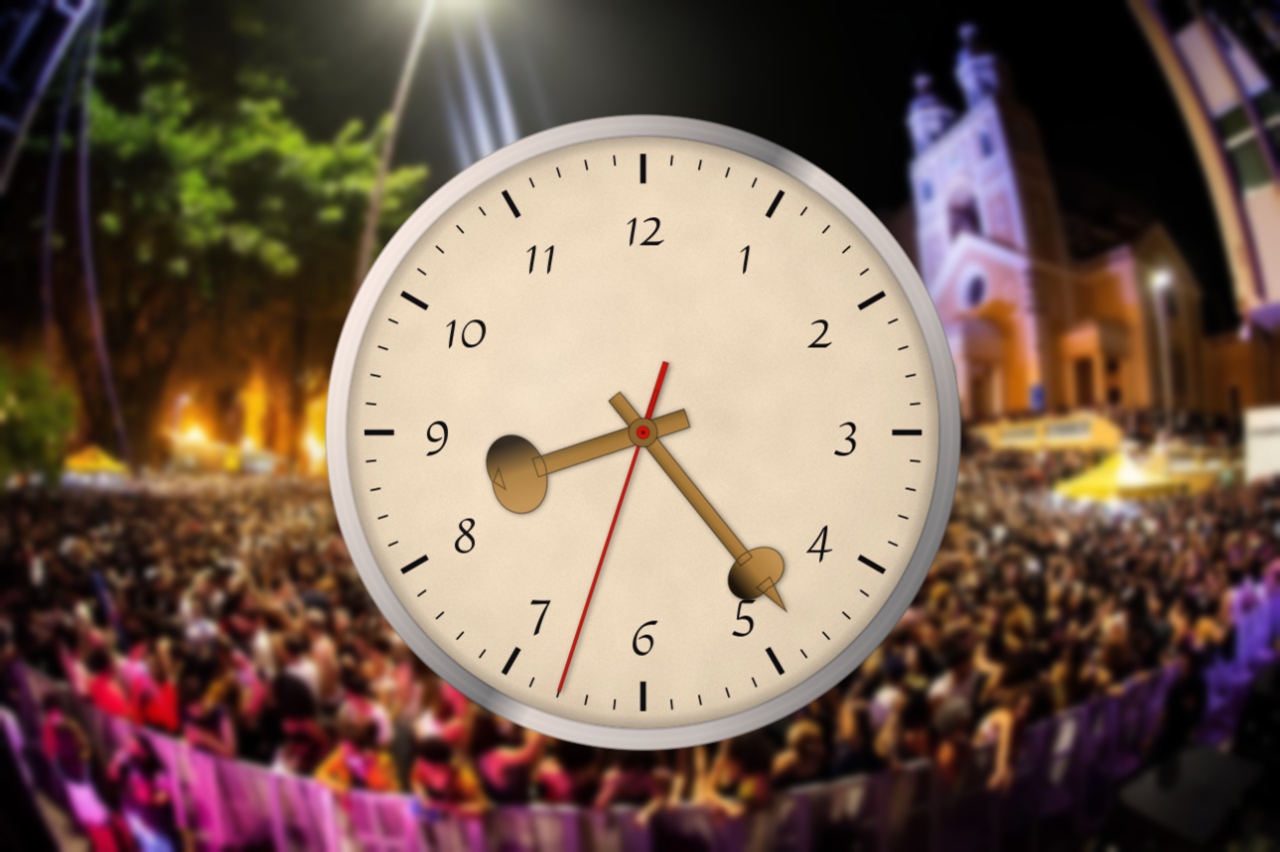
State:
8h23m33s
